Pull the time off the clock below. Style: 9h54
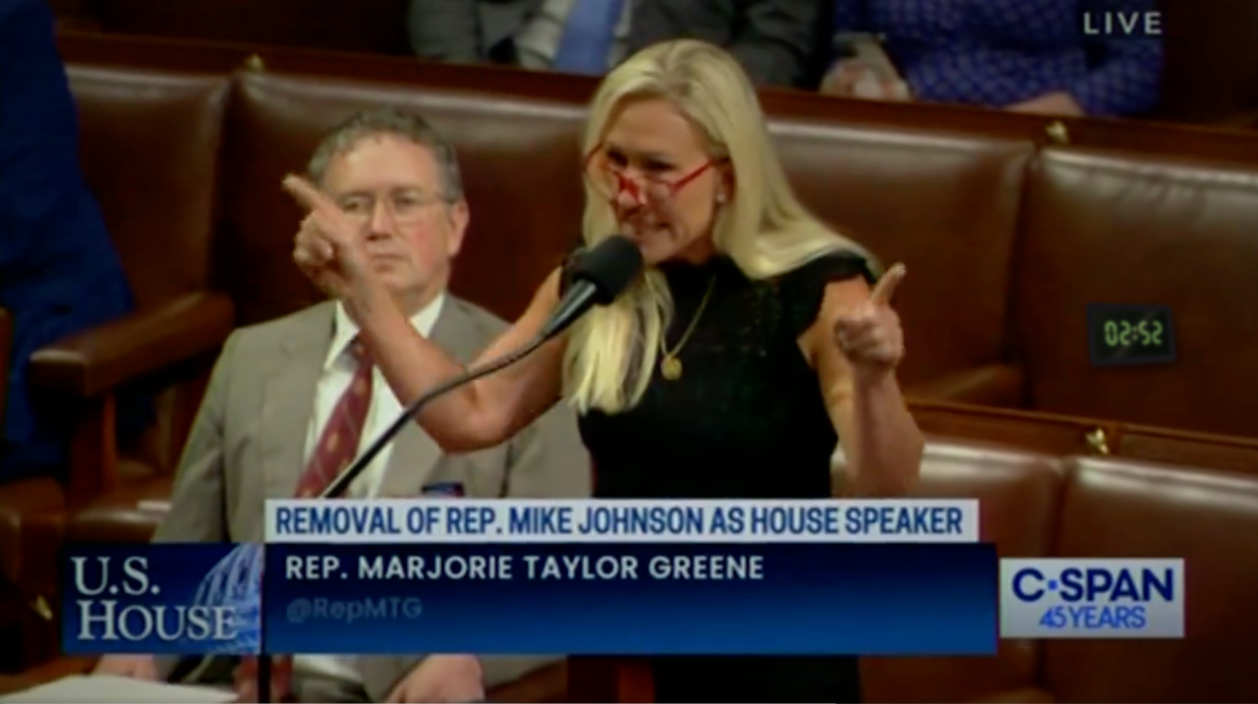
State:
2h52
